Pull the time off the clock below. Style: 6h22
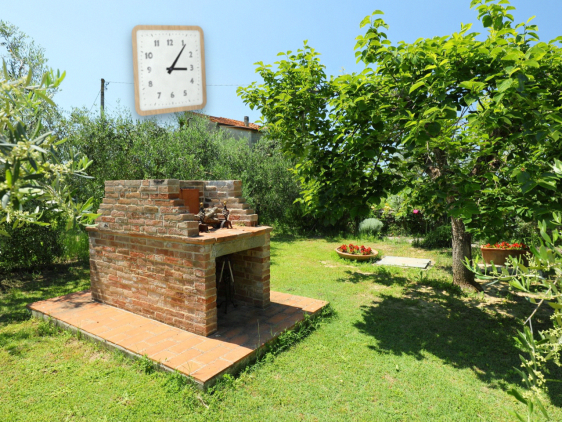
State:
3h06
